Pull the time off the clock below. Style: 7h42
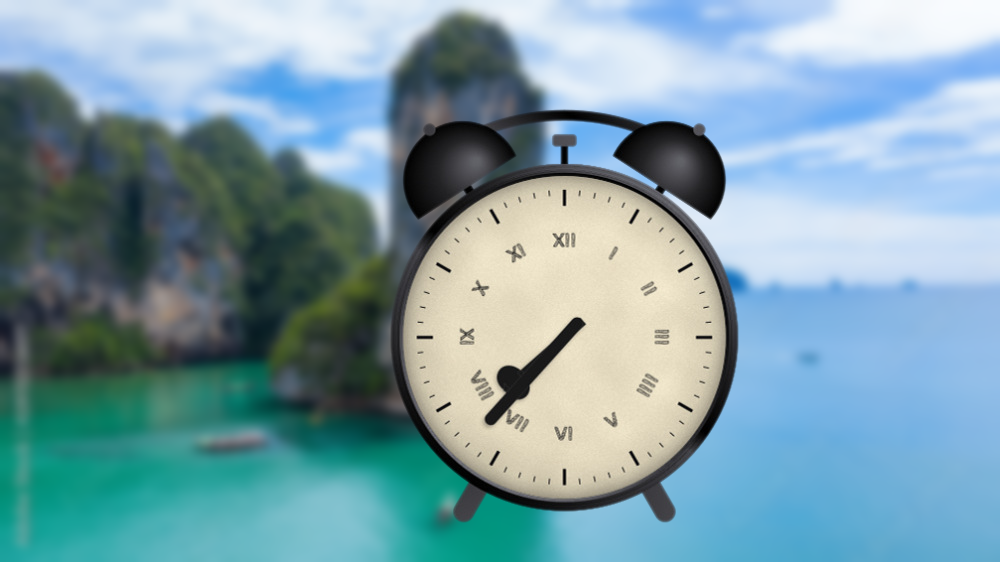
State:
7h37
